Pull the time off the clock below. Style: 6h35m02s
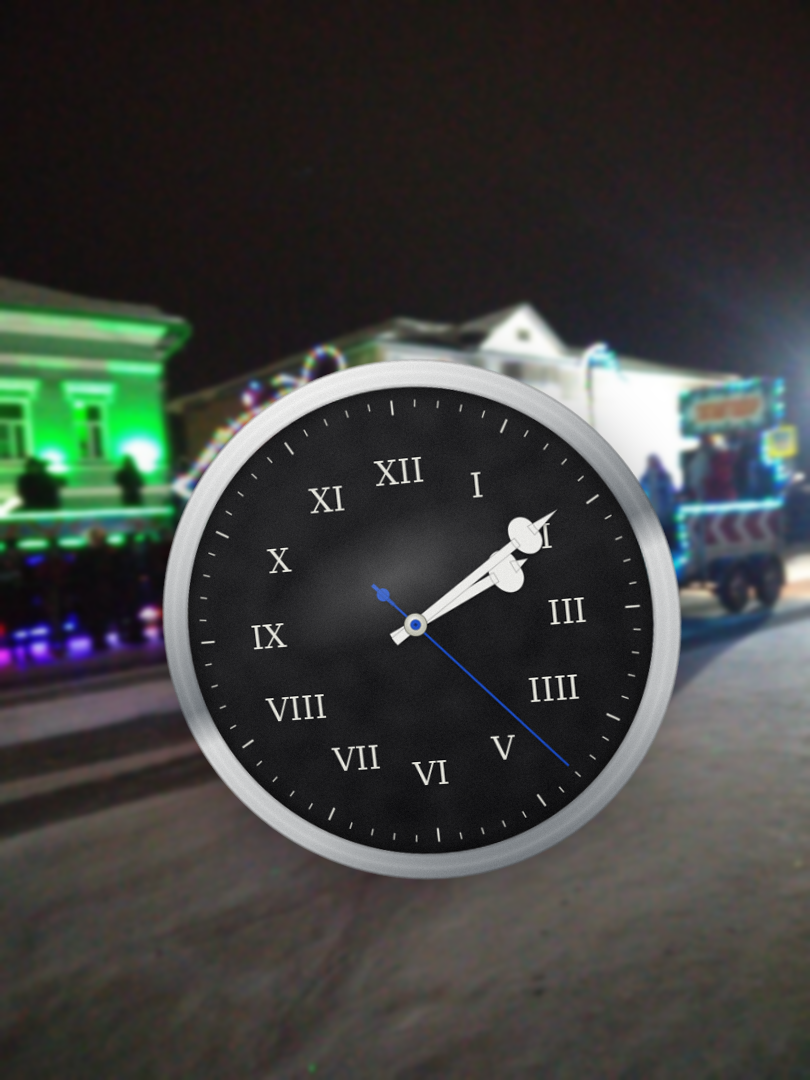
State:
2h09m23s
